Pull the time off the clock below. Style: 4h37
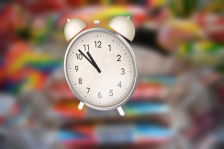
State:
10h52
